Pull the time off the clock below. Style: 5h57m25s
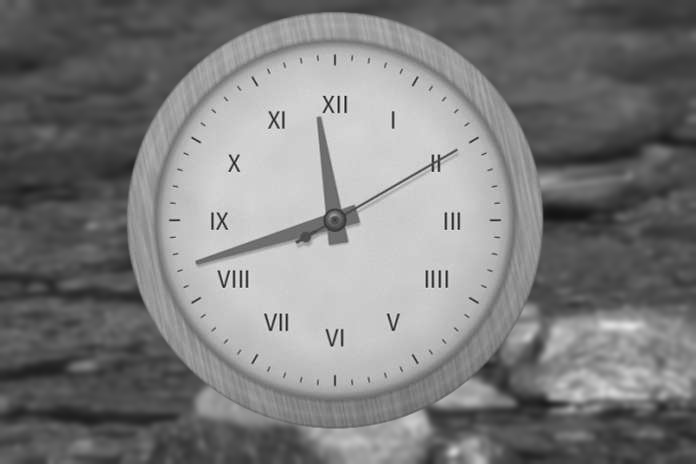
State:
11h42m10s
